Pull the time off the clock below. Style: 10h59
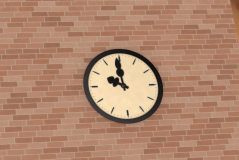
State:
9h59
